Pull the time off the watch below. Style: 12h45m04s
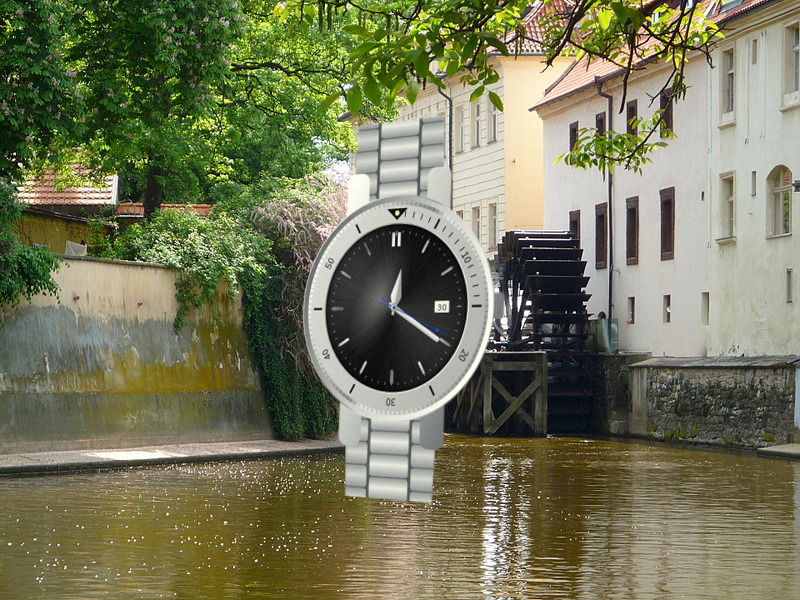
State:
12h20m19s
